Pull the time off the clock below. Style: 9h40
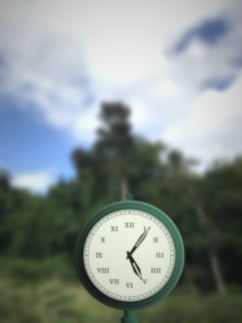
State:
5h06
